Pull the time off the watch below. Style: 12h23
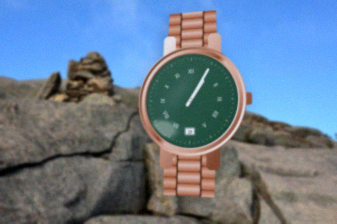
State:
1h05
